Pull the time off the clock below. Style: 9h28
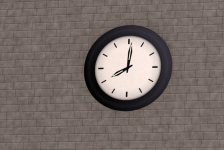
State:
8h01
